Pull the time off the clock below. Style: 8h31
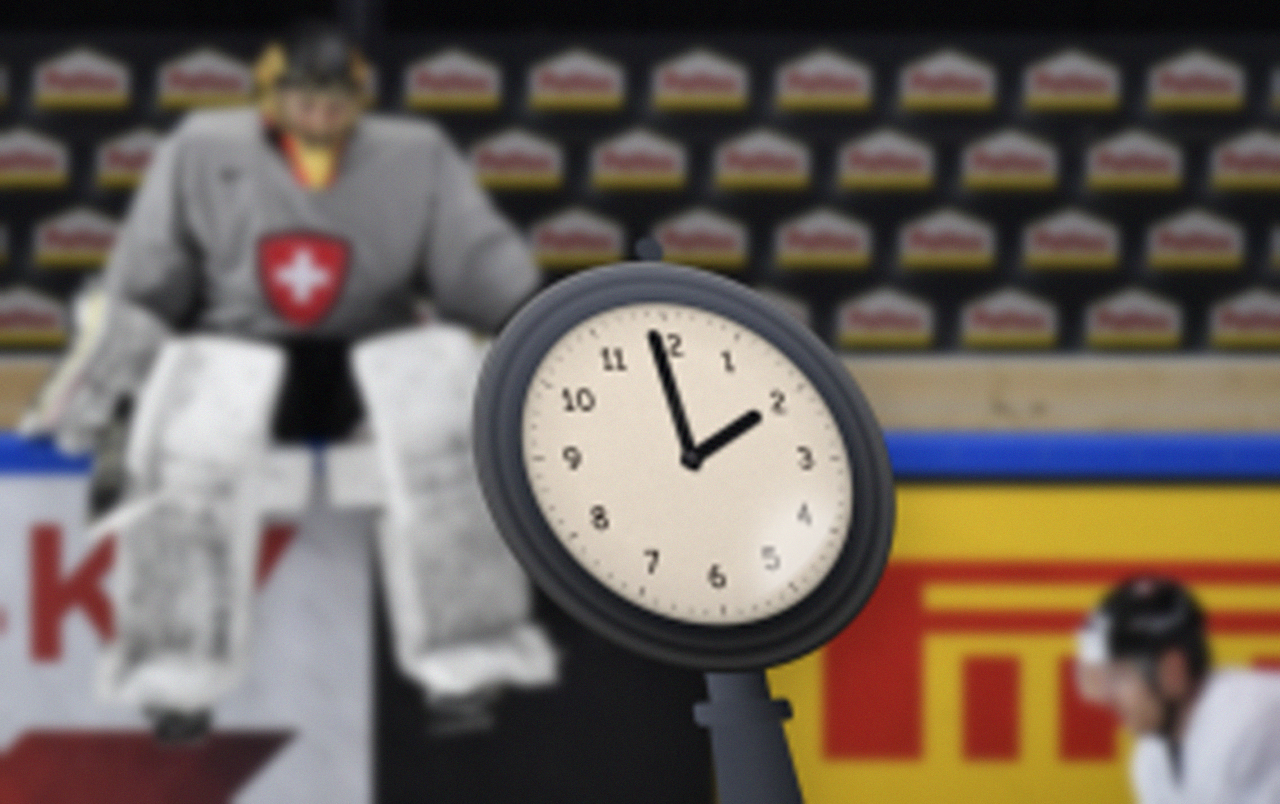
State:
1h59
